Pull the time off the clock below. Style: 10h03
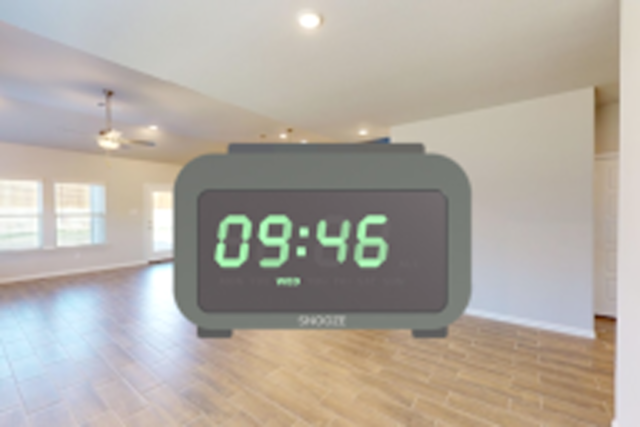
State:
9h46
